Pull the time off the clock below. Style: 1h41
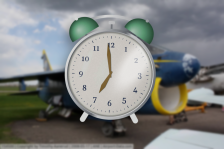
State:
6h59
